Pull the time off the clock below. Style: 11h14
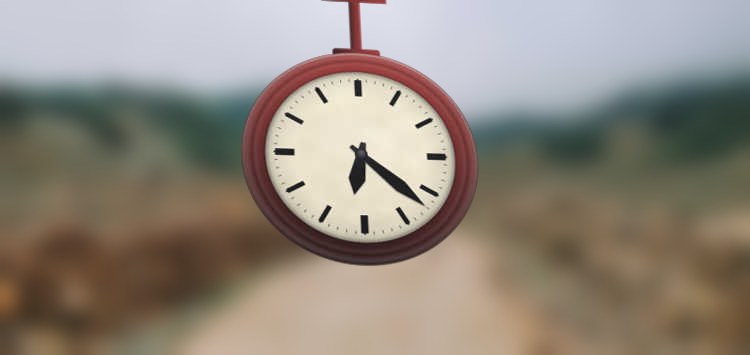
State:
6h22
